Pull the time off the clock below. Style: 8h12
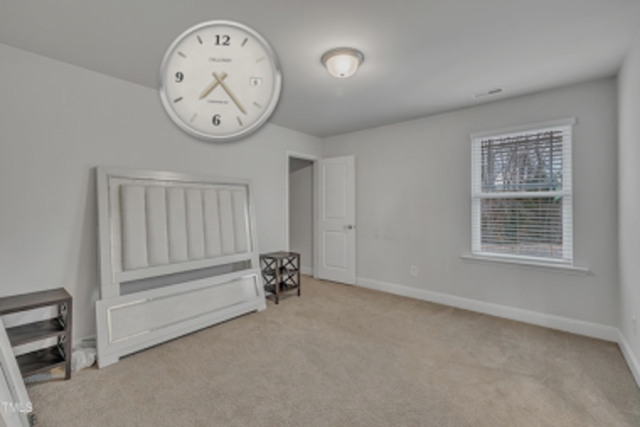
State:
7h23
